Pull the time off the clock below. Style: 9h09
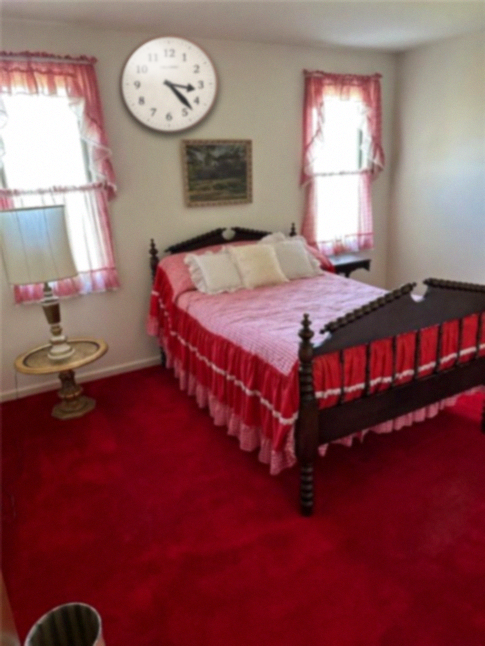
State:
3h23
